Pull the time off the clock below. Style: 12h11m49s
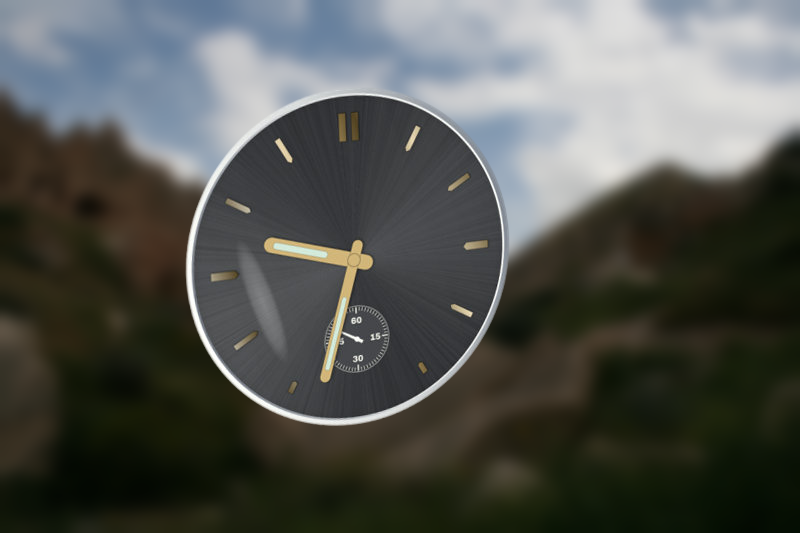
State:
9h32m50s
